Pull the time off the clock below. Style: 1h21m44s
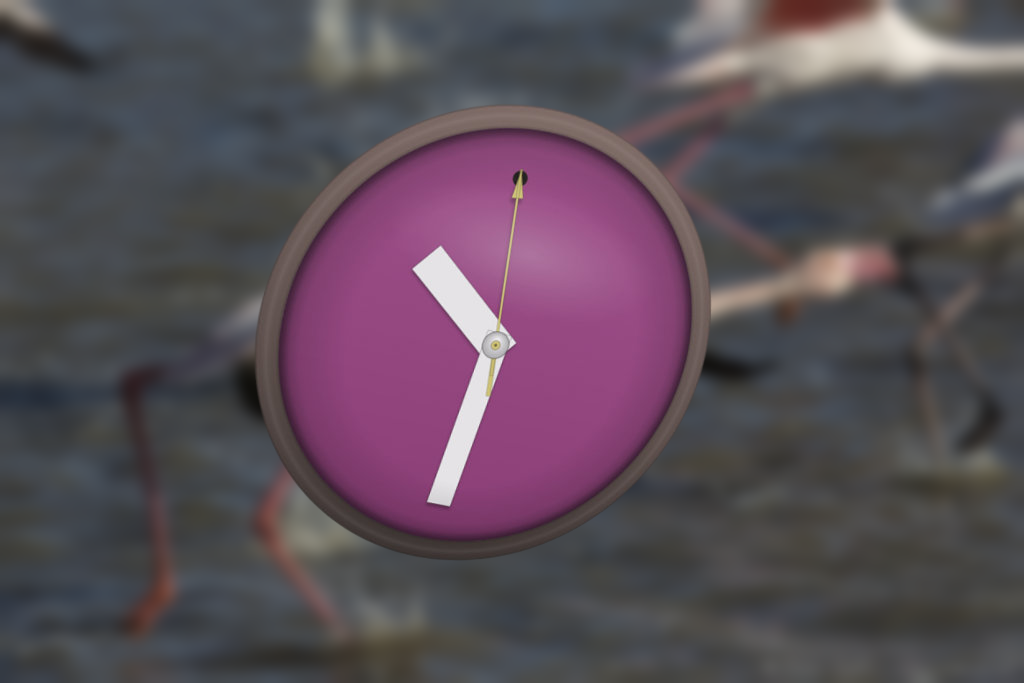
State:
10h32m00s
